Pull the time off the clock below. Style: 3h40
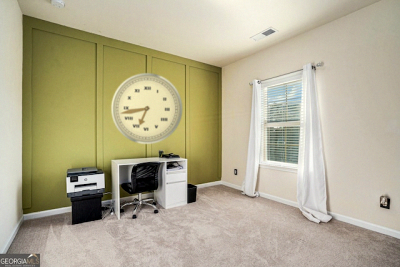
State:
6h43
